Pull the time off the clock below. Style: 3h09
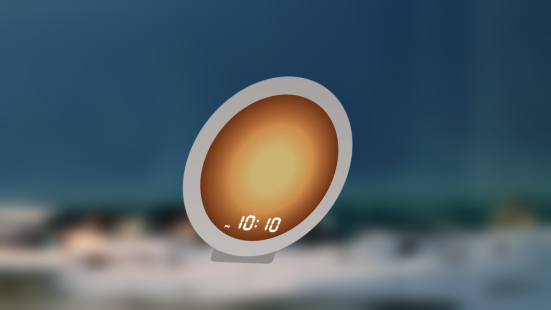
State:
10h10
